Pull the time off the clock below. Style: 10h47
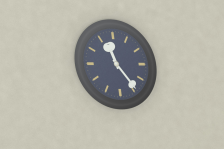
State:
11h24
